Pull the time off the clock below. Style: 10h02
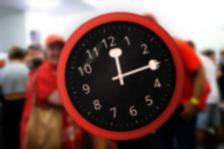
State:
12h15
